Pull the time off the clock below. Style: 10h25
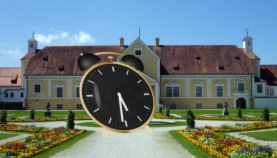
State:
5h31
